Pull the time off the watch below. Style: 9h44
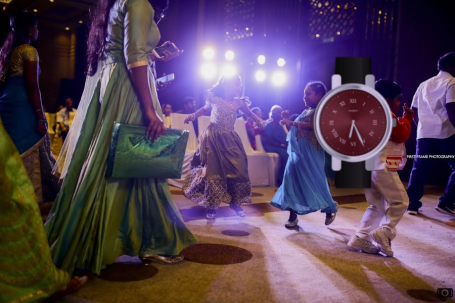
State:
6h26
